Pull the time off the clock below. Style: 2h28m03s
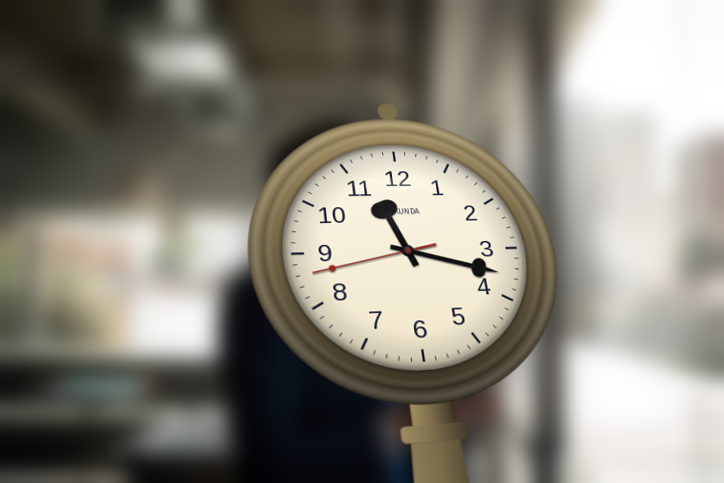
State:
11h17m43s
